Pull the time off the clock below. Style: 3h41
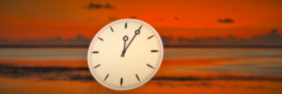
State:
12h05
